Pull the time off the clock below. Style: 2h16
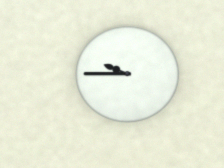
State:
9h45
